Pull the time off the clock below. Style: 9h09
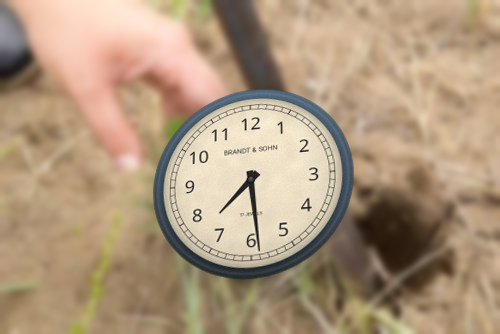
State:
7h29
